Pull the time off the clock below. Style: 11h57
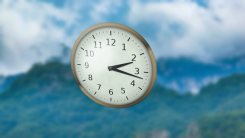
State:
2h17
